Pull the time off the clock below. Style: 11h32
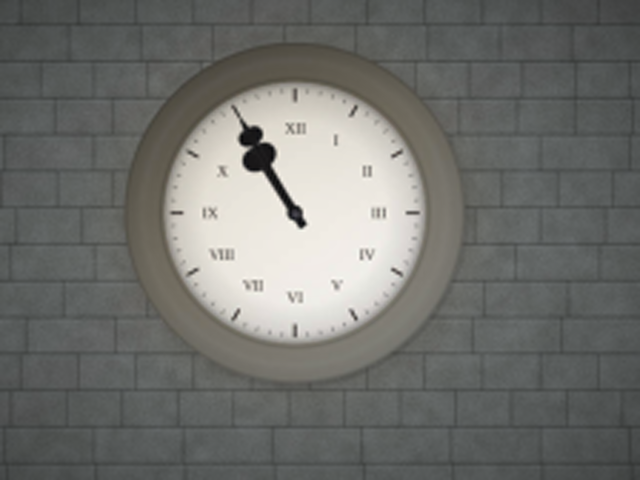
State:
10h55
